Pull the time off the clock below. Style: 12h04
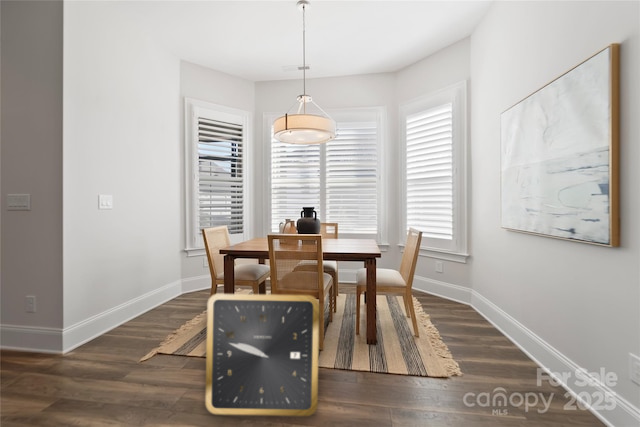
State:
9h48
